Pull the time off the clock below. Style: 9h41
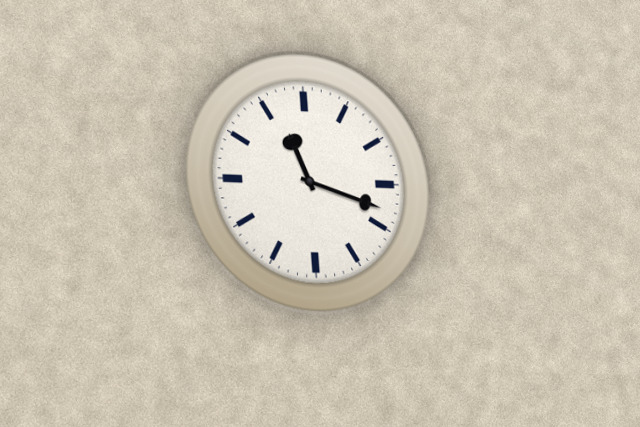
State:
11h18
